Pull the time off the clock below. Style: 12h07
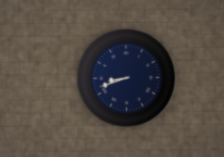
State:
8h42
